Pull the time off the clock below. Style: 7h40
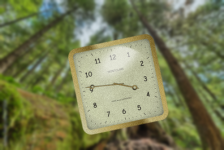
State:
3h46
